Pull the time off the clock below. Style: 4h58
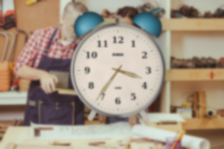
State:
3h36
